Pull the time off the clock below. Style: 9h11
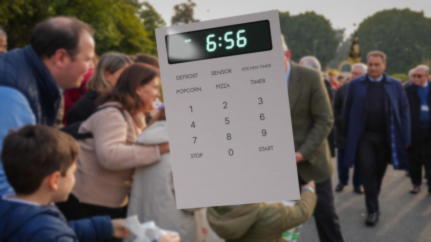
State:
6h56
